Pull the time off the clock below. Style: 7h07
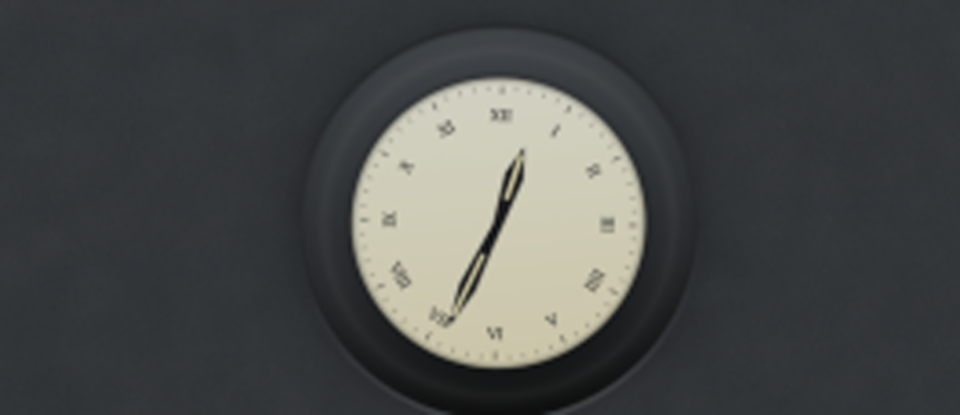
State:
12h34
